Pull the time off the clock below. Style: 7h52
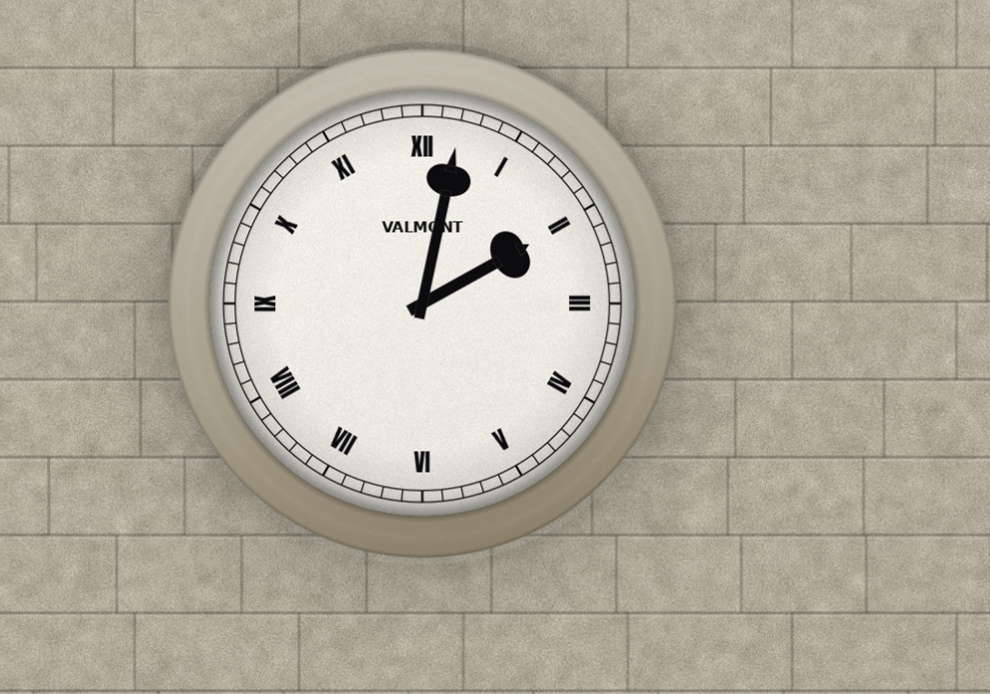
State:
2h02
